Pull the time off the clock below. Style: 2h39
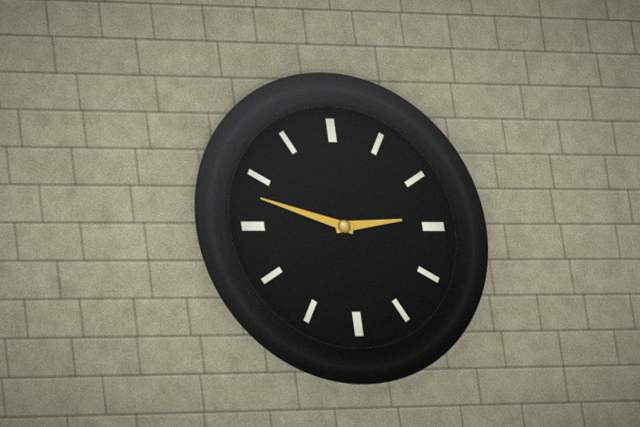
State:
2h48
